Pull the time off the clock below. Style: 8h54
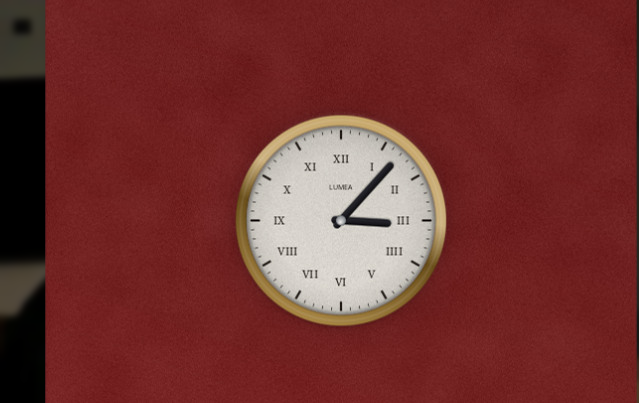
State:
3h07
